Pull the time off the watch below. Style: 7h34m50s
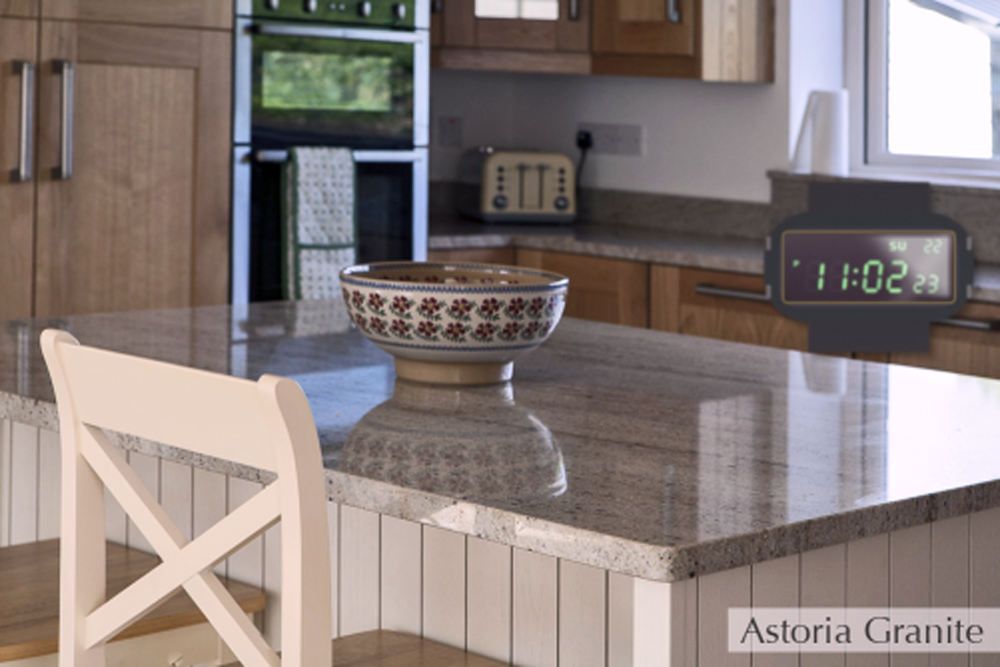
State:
11h02m23s
